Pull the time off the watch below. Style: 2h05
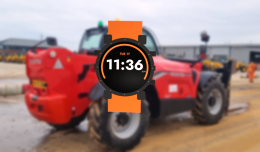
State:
11h36
